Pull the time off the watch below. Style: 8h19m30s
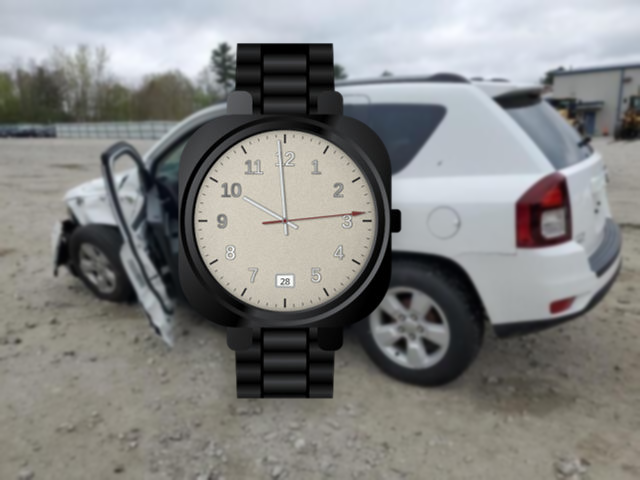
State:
9h59m14s
